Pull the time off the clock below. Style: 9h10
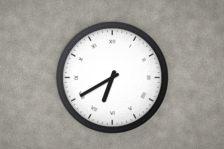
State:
6h40
